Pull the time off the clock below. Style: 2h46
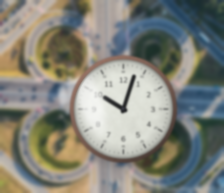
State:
10h03
